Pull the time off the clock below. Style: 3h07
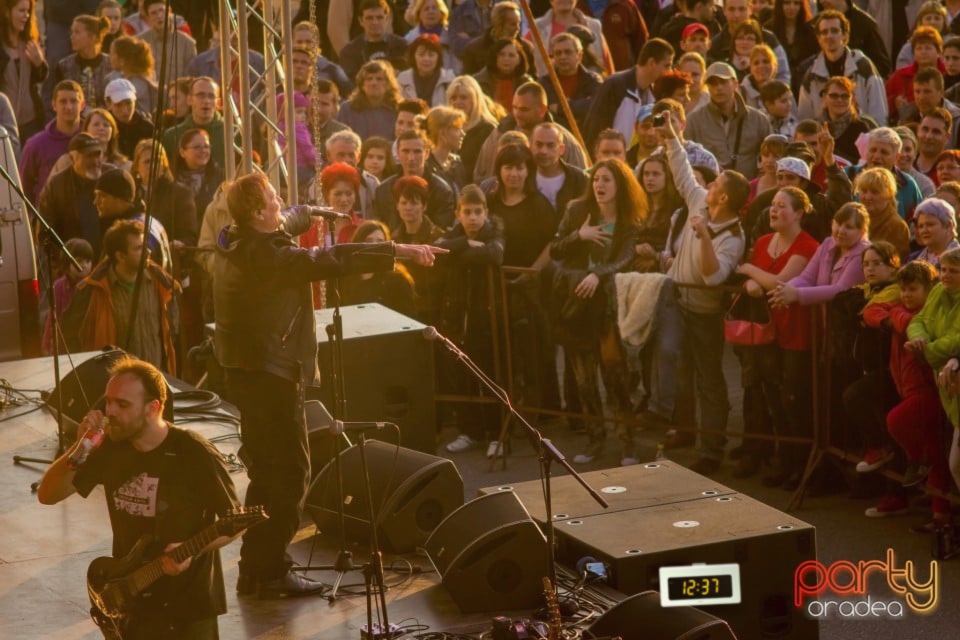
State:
12h37
